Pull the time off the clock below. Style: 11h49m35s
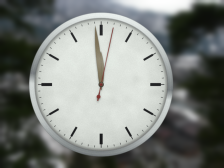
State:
11h59m02s
